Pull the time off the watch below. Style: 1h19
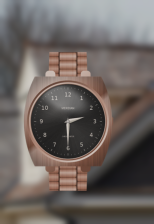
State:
2h30
